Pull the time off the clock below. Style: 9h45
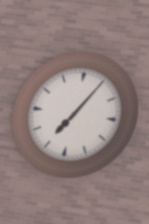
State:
7h05
